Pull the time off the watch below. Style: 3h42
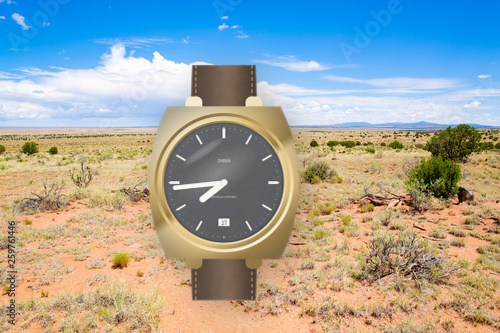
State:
7h44
